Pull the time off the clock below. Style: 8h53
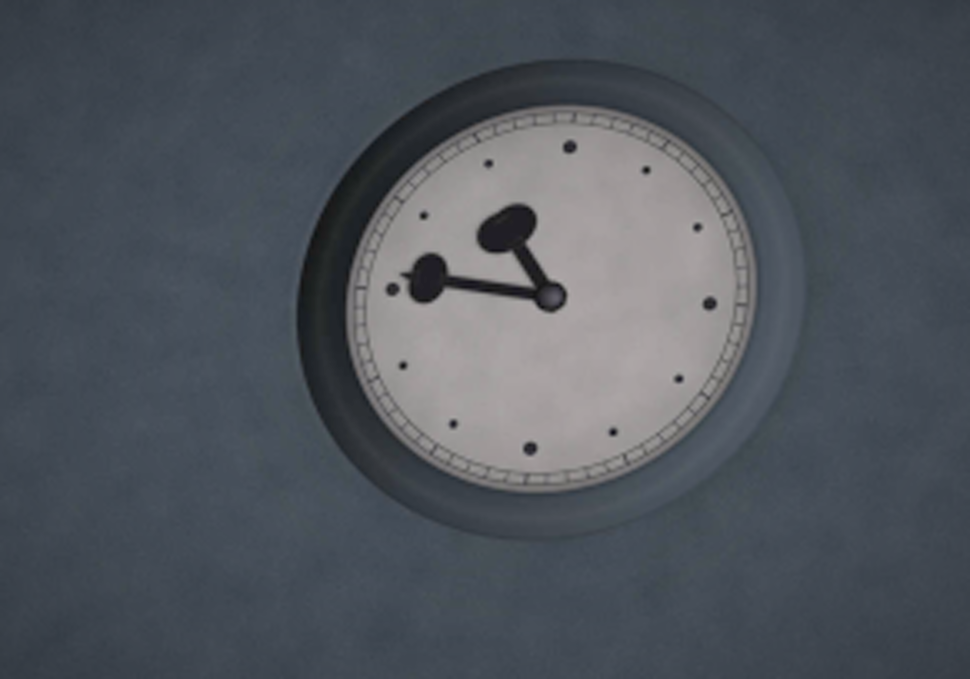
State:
10h46
